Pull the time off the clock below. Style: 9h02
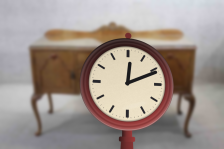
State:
12h11
